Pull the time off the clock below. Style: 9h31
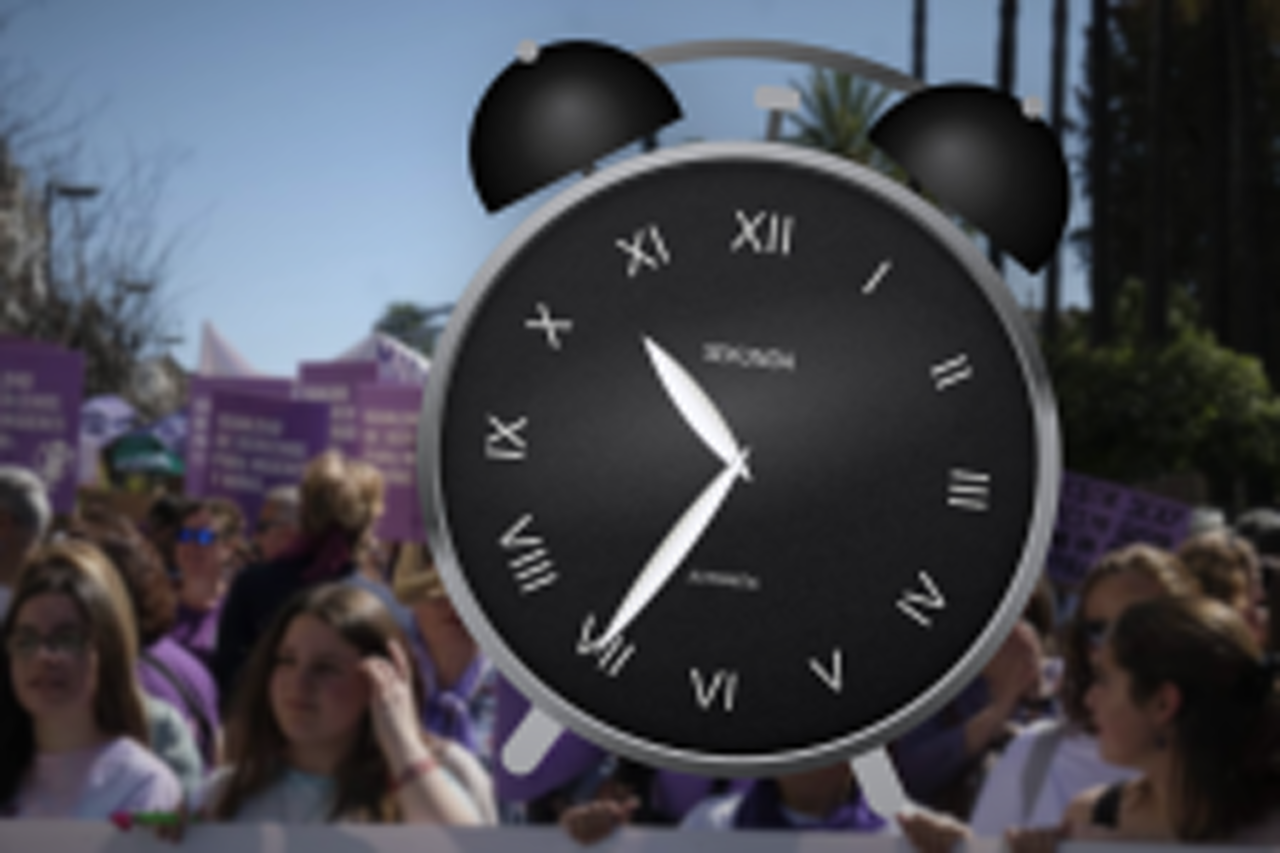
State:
10h35
